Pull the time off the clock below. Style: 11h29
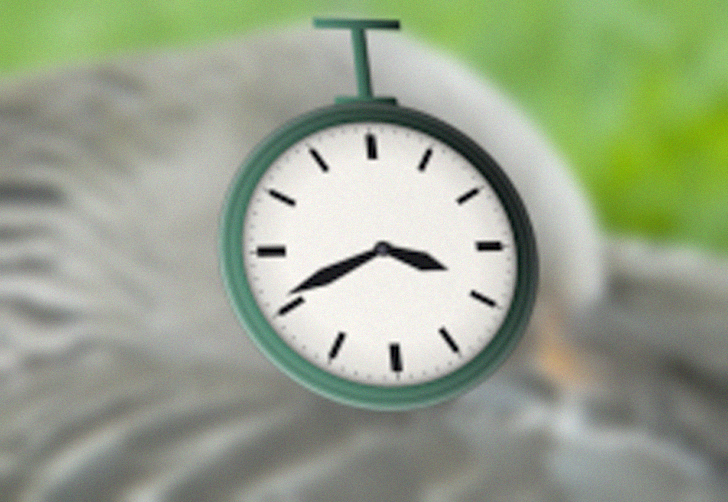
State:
3h41
